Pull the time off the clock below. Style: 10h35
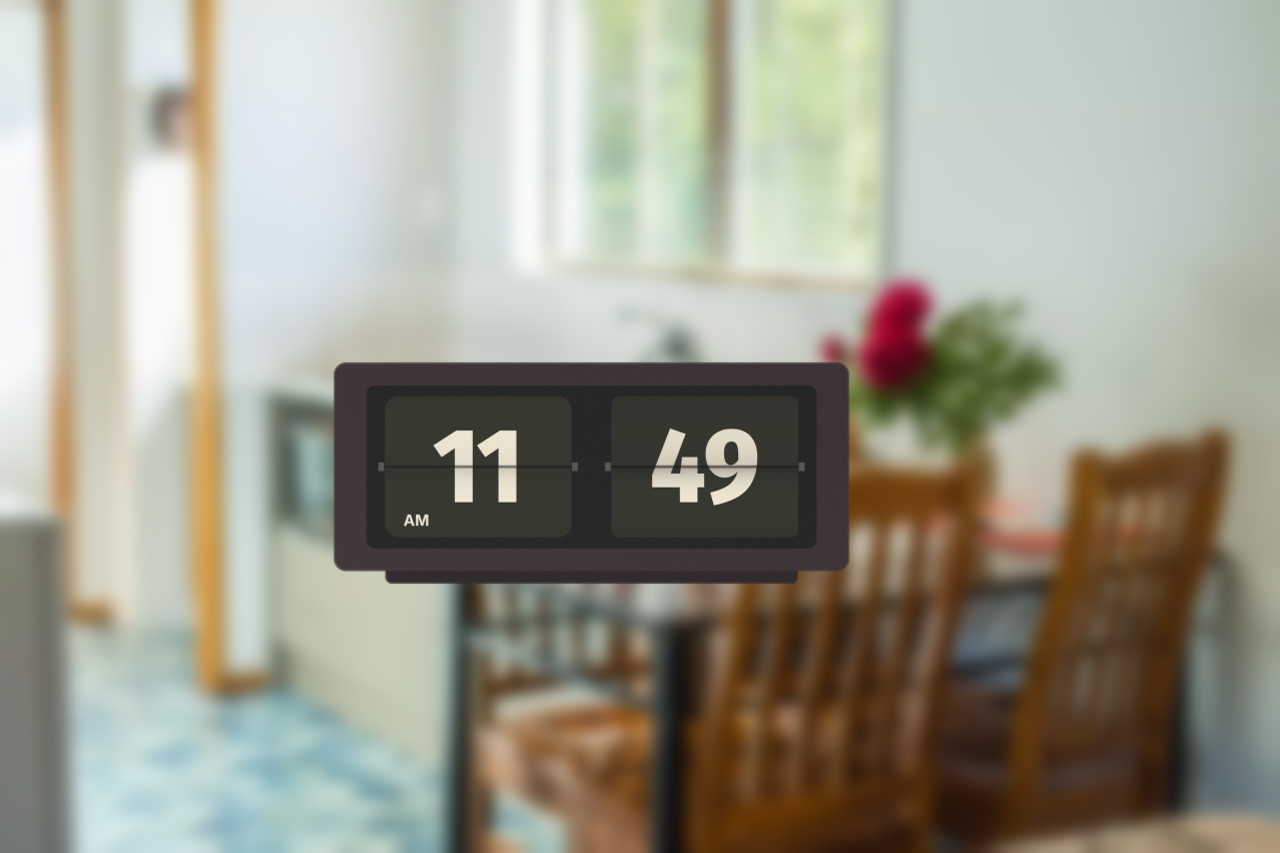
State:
11h49
